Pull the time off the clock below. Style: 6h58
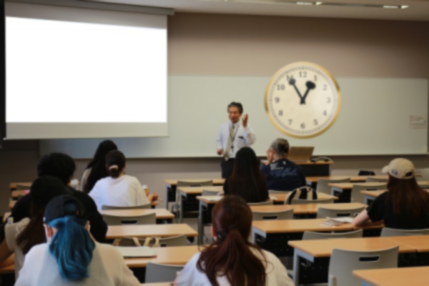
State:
12h55
